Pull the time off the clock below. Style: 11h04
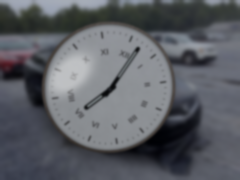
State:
7h02
